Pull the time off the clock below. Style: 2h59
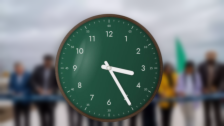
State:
3h25
